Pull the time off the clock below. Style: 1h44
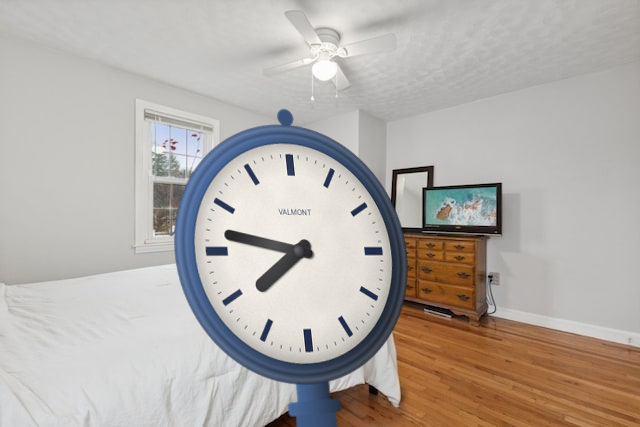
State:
7h47
